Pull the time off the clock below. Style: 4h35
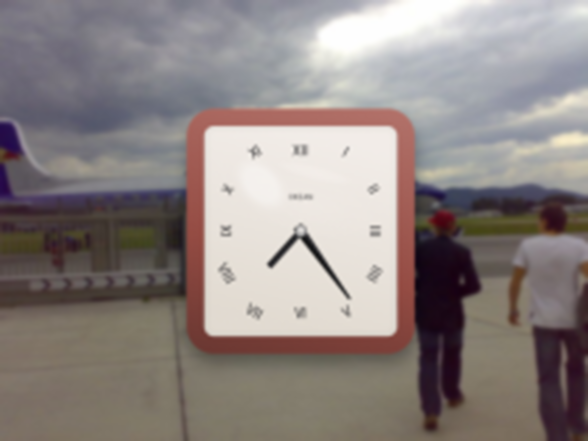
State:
7h24
